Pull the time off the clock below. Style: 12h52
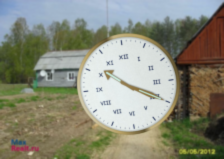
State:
10h20
